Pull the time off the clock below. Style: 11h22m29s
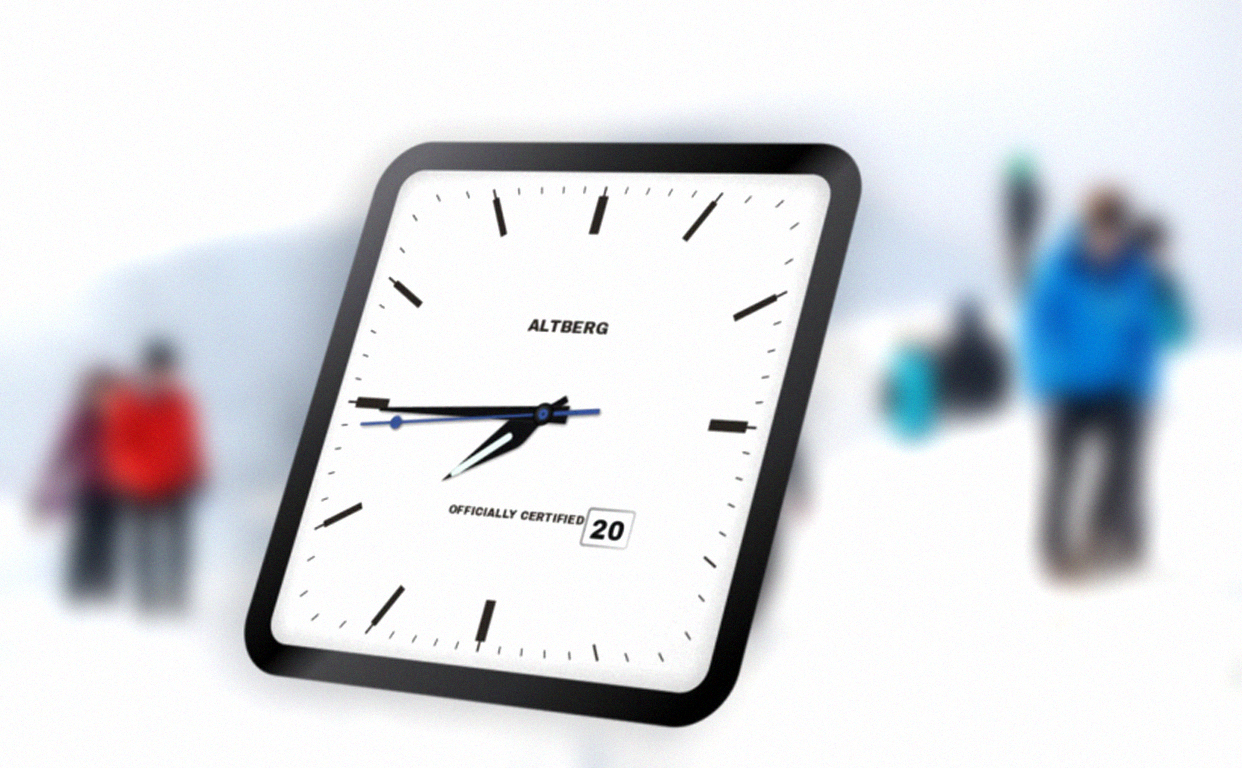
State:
7h44m44s
